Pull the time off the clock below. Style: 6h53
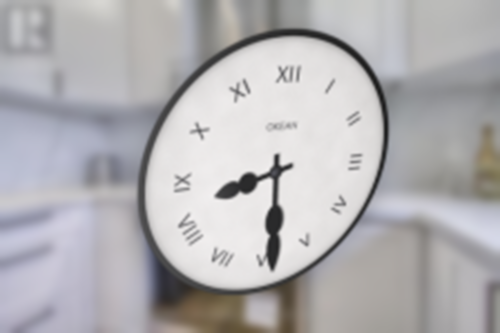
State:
8h29
